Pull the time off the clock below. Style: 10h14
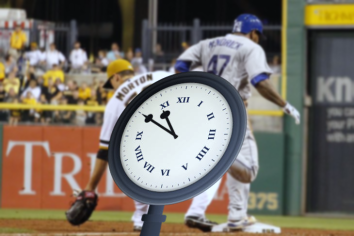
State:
10h50
